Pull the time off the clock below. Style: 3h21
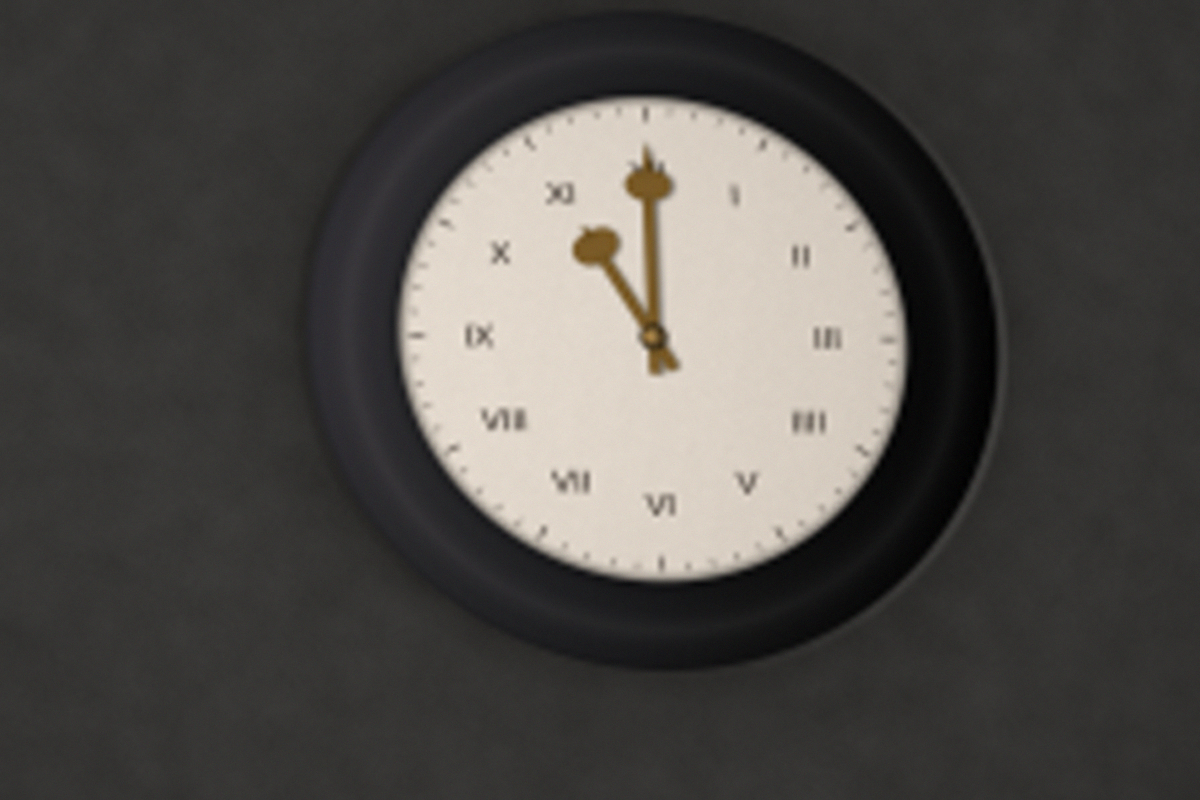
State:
11h00
